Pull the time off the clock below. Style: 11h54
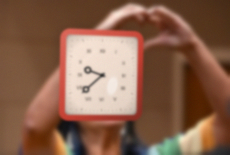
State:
9h38
